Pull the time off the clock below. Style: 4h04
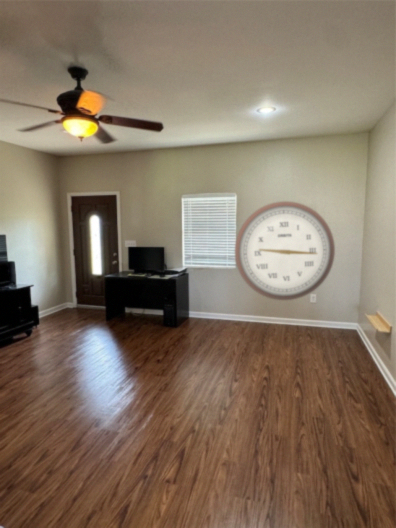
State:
9h16
